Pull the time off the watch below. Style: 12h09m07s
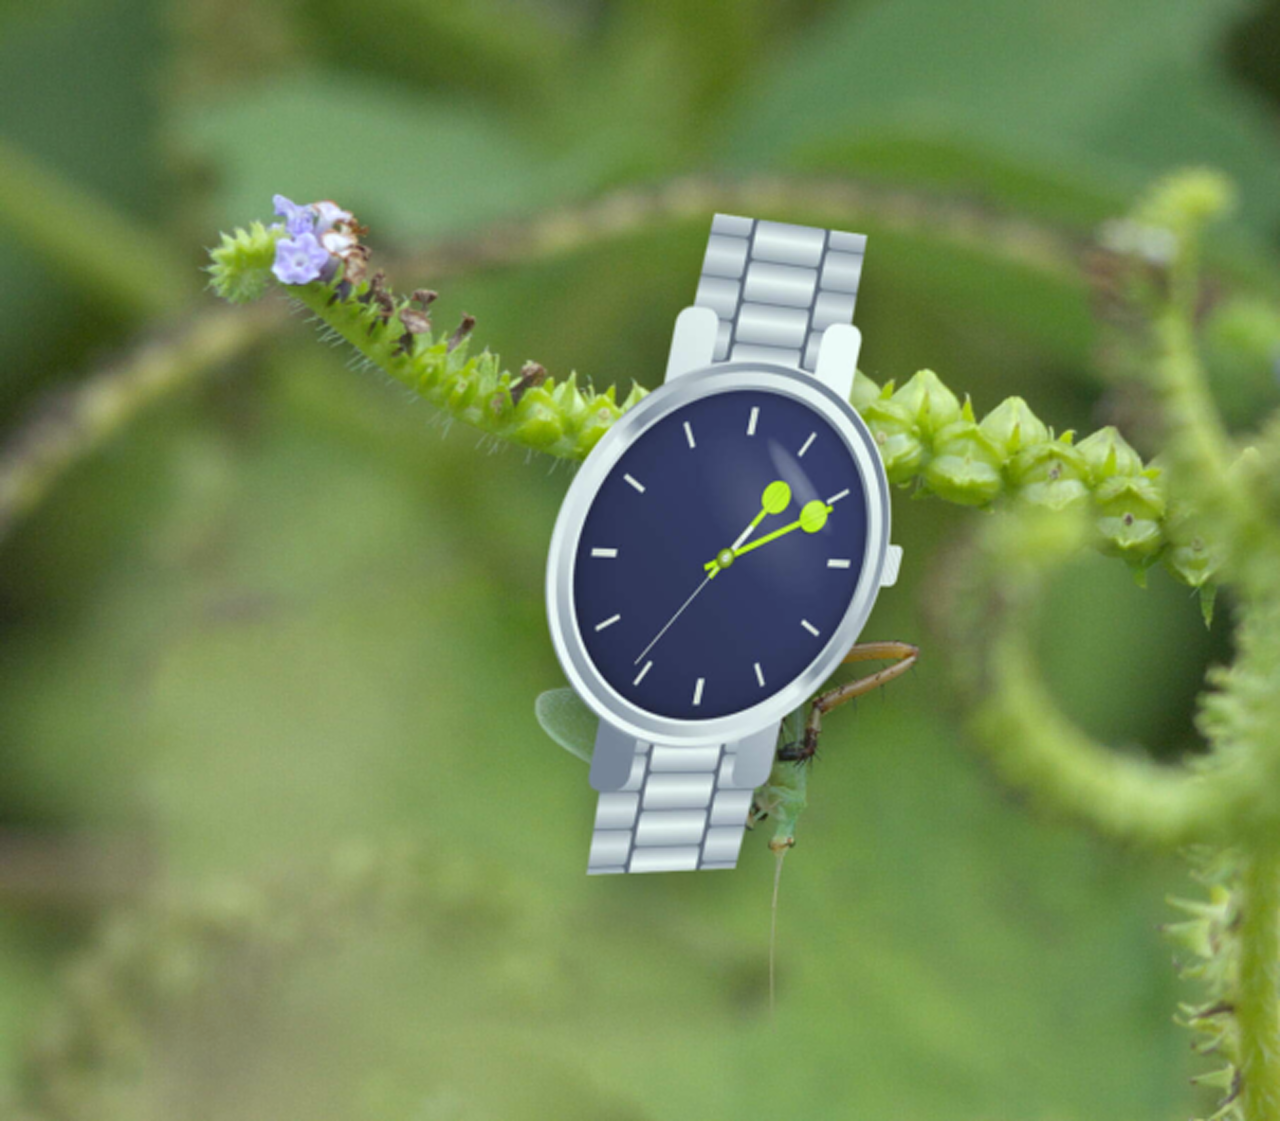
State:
1h10m36s
